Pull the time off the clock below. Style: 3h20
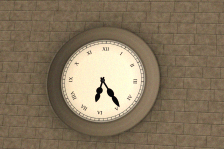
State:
6h24
